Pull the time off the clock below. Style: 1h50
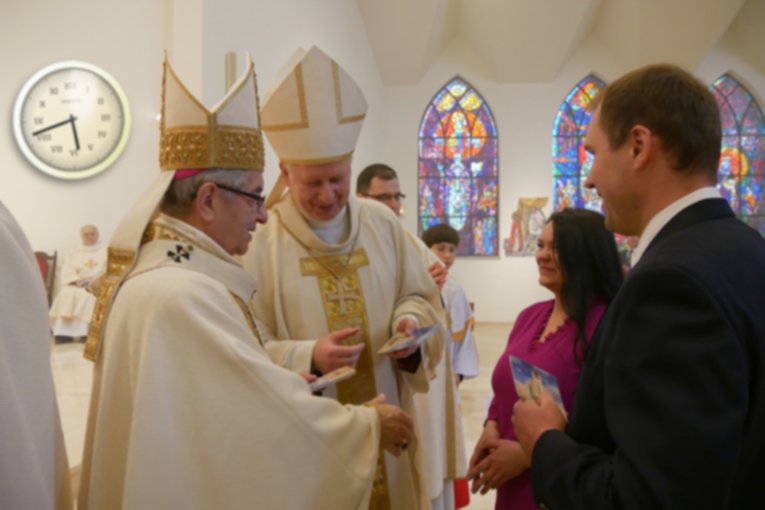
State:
5h42
